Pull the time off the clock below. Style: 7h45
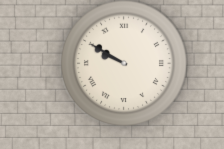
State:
9h50
